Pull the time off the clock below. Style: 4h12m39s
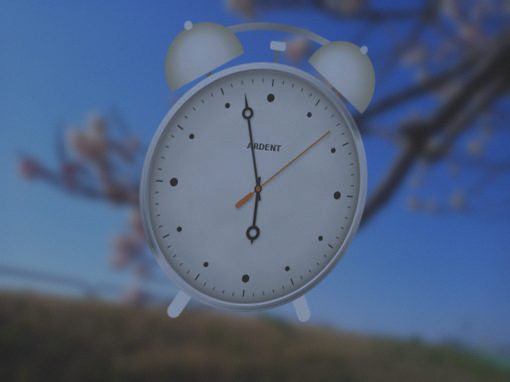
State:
5h57m08s
